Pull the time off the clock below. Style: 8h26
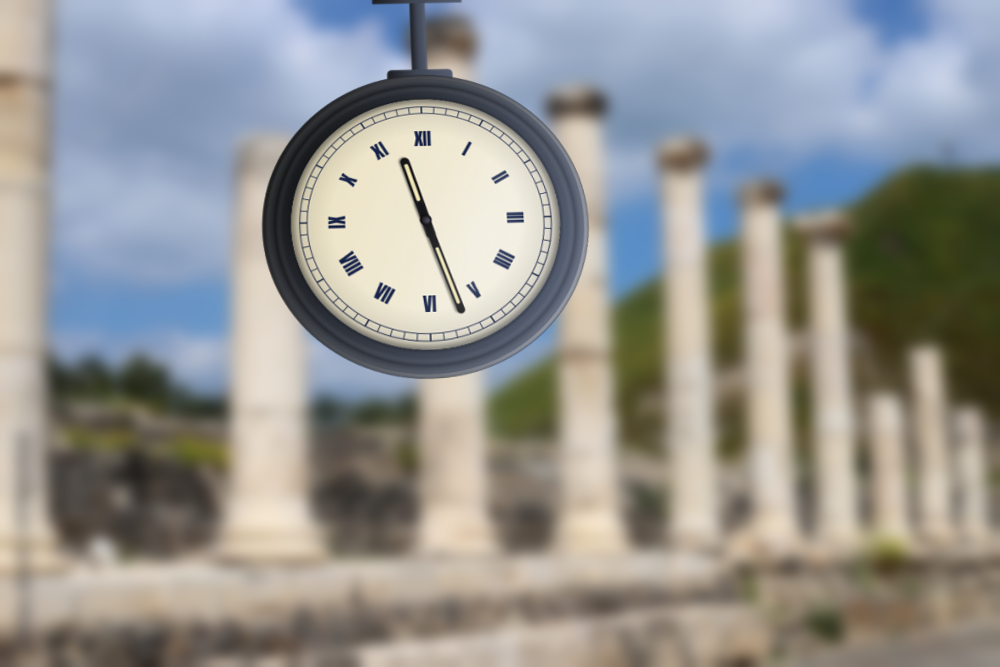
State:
11h27
